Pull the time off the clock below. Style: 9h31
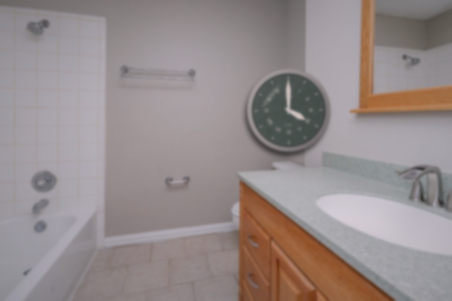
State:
4h00
